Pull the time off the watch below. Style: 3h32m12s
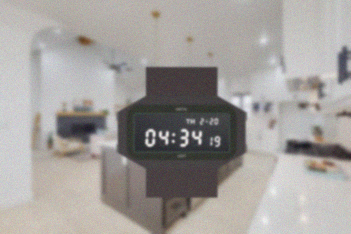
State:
4h34m19s
